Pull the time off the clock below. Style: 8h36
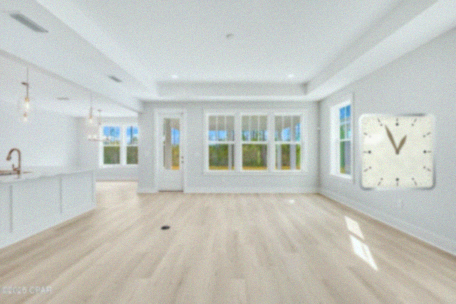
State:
12h56
